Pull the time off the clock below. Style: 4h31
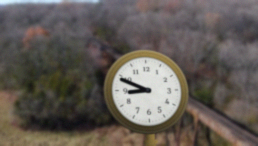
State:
8h49
